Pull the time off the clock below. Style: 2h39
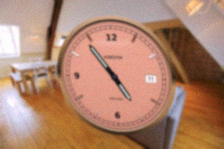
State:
4h54
